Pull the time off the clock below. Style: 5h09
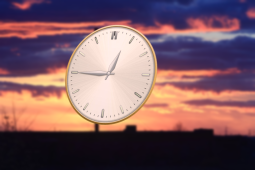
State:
12h45
